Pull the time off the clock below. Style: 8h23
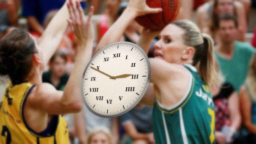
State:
2h49
